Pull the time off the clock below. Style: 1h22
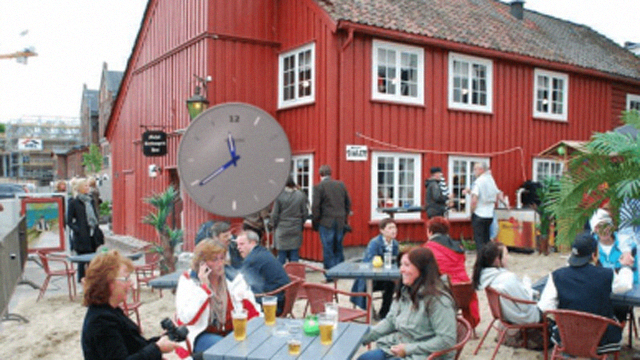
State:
11h39
